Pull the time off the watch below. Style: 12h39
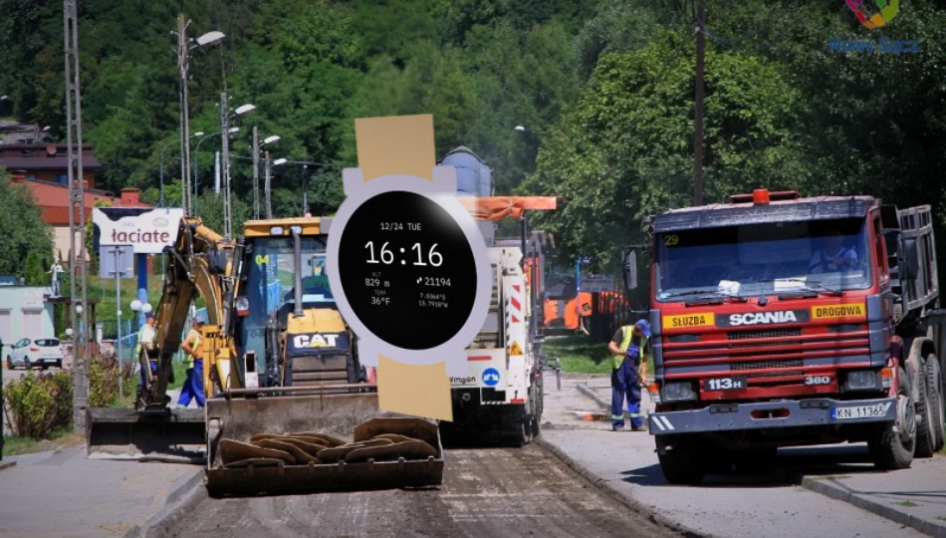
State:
16h16
